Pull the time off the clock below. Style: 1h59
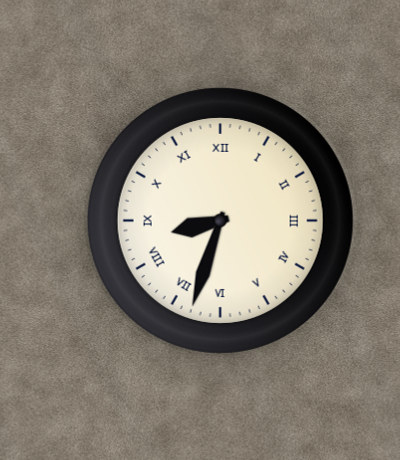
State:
8h33
